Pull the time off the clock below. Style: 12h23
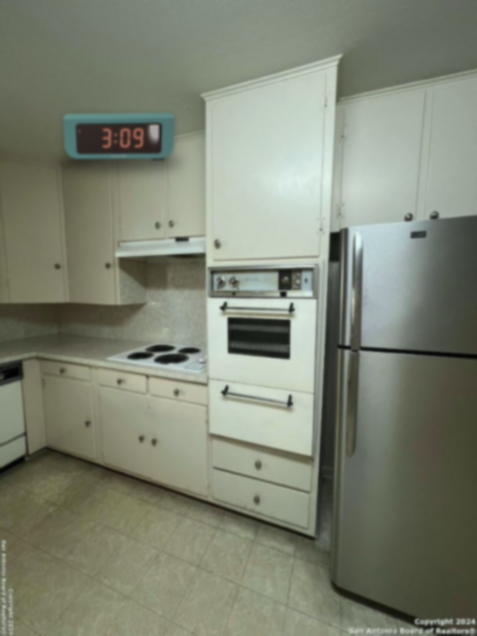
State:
3h09
